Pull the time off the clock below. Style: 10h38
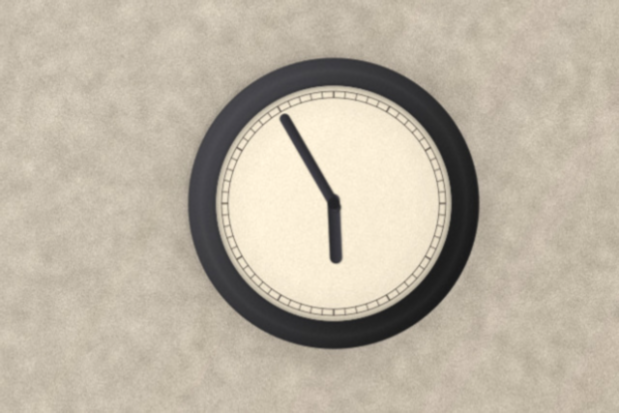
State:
5h55
